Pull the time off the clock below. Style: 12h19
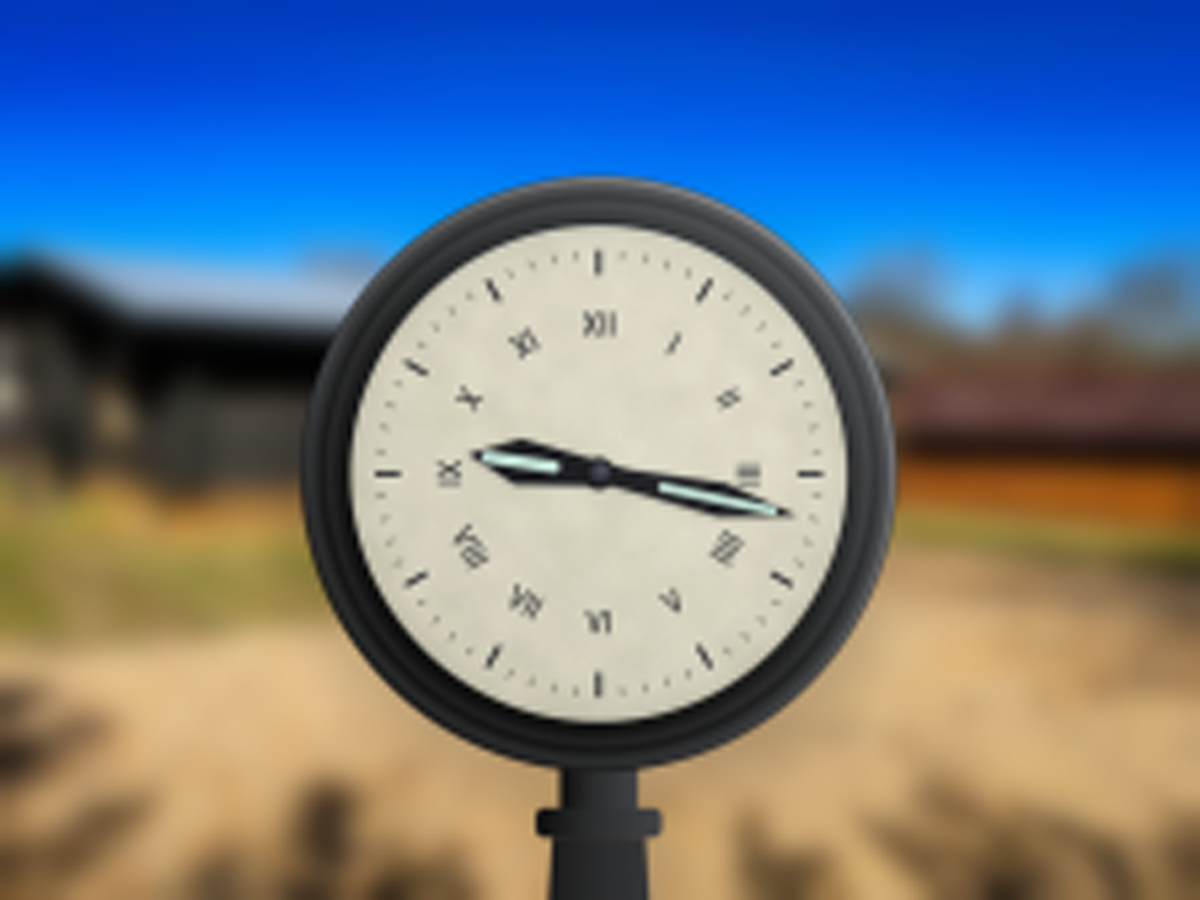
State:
9h17
